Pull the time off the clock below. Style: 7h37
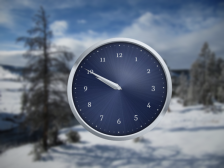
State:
9h50
